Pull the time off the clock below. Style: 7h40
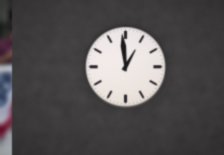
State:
12h59
